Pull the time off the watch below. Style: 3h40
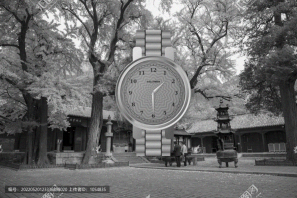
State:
1h30
